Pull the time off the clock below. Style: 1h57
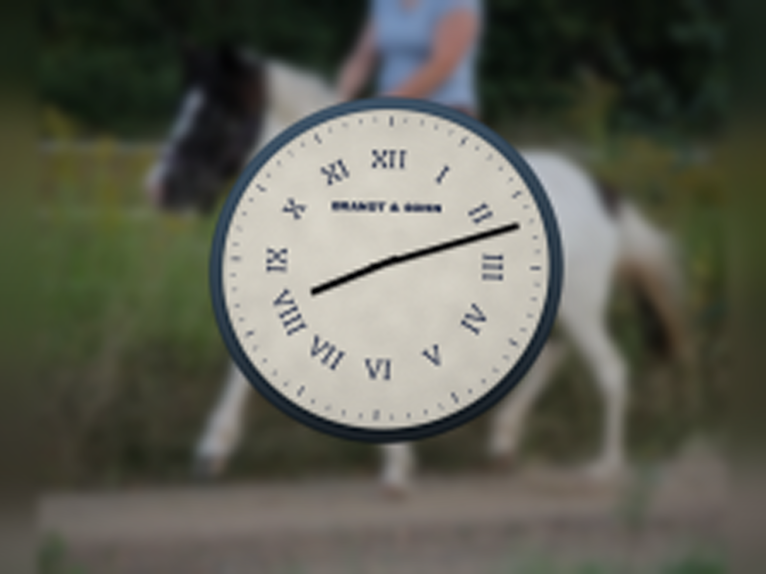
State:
8h12
